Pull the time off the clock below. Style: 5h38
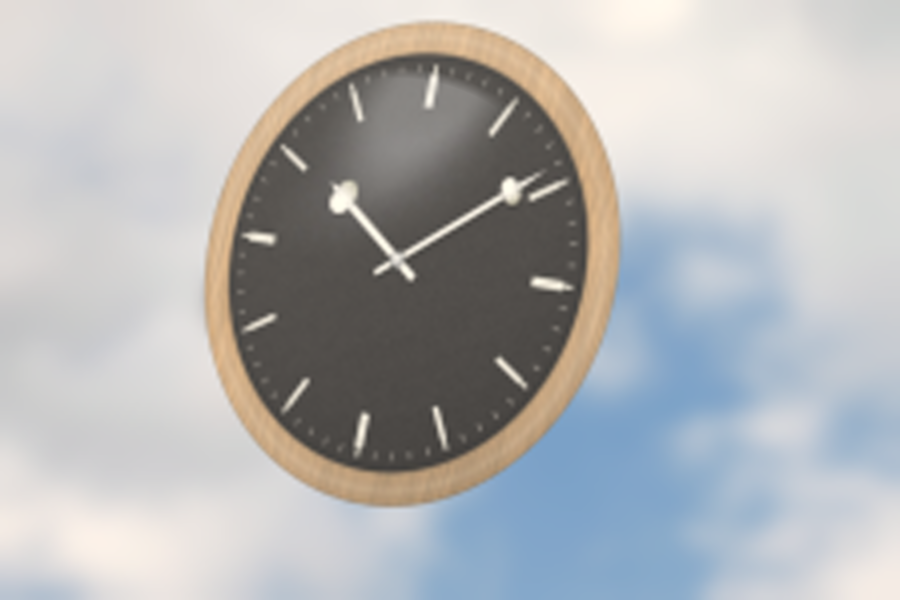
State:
10h09
